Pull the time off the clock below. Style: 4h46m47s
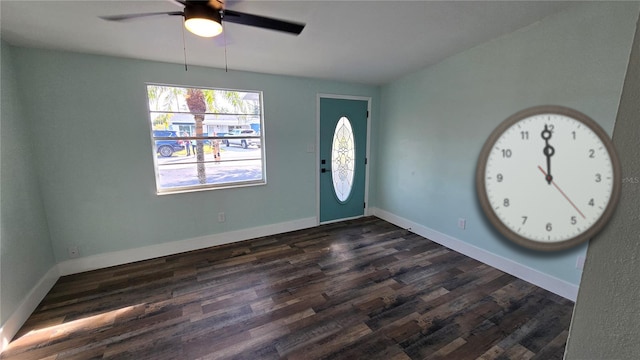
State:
11h59m23s
